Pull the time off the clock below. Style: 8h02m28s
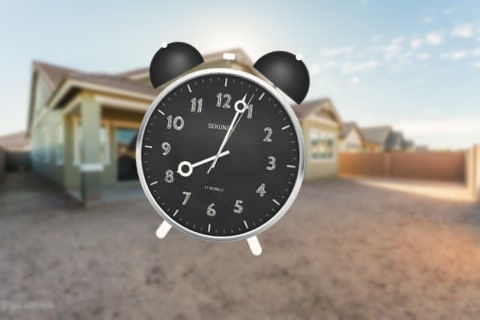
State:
8h03m04s
